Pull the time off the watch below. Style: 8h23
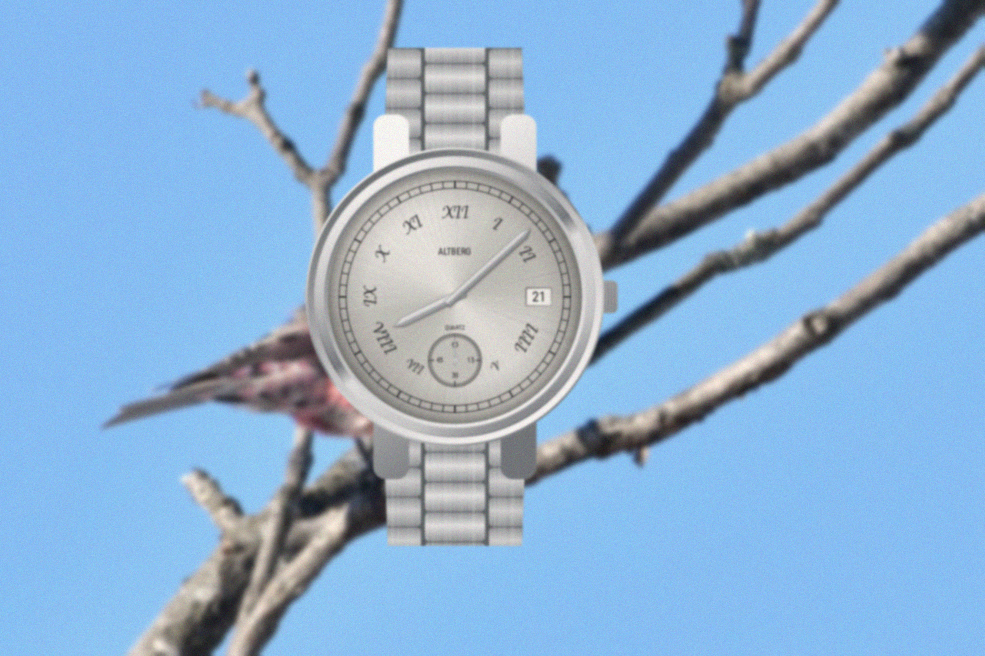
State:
8h08
